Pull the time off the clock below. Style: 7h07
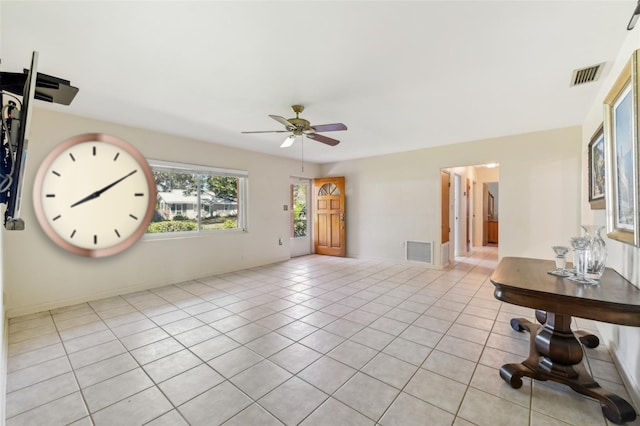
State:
8h10
